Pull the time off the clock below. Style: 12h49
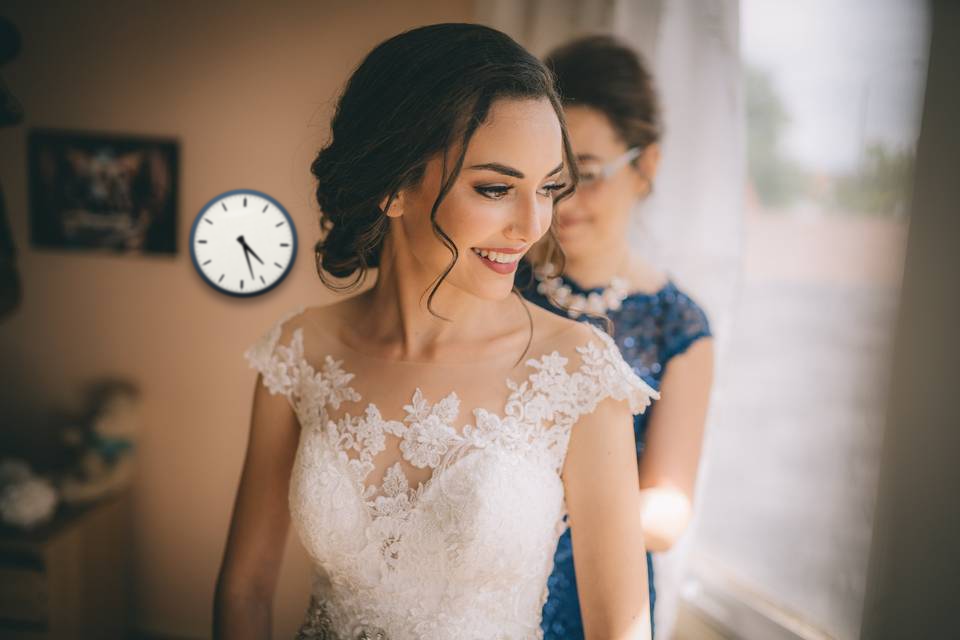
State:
4h27
